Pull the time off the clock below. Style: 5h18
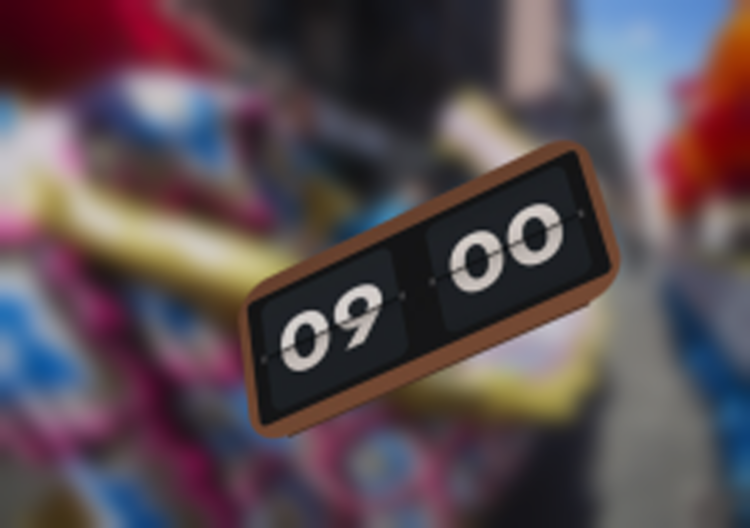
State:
9h00
